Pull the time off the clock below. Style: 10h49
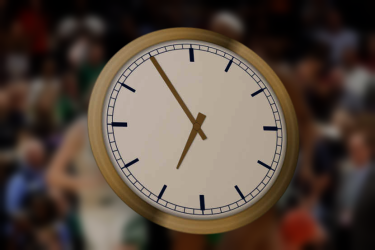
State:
6h55
